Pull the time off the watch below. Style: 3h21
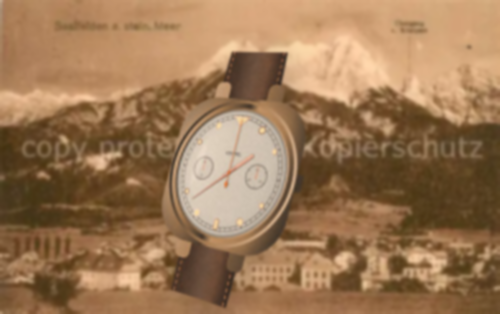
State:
1h38
